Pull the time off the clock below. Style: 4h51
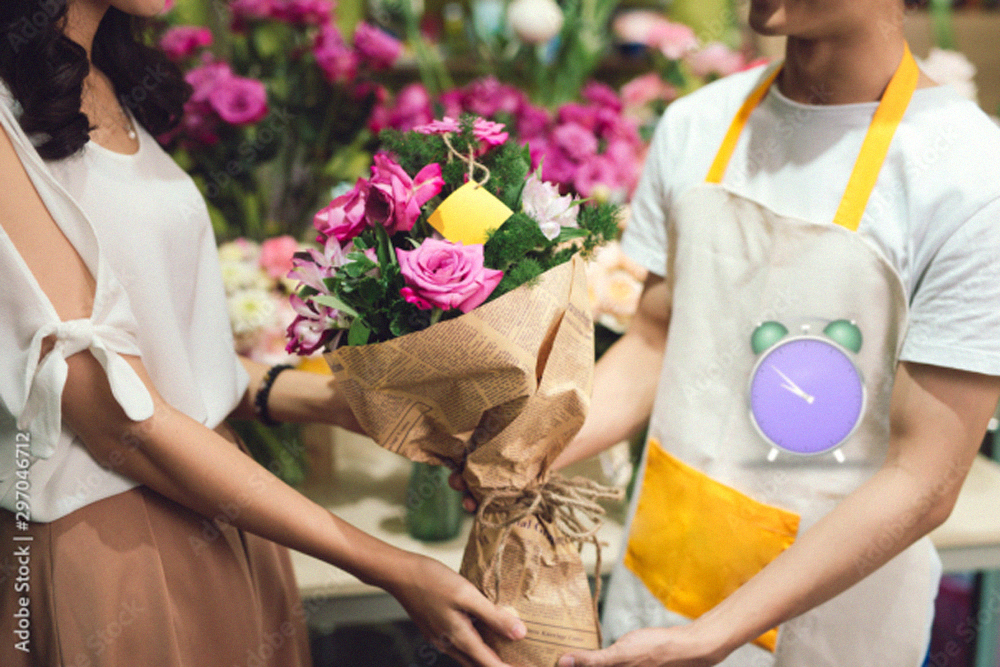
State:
9h52
